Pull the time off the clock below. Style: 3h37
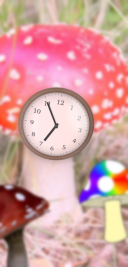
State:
6h55
